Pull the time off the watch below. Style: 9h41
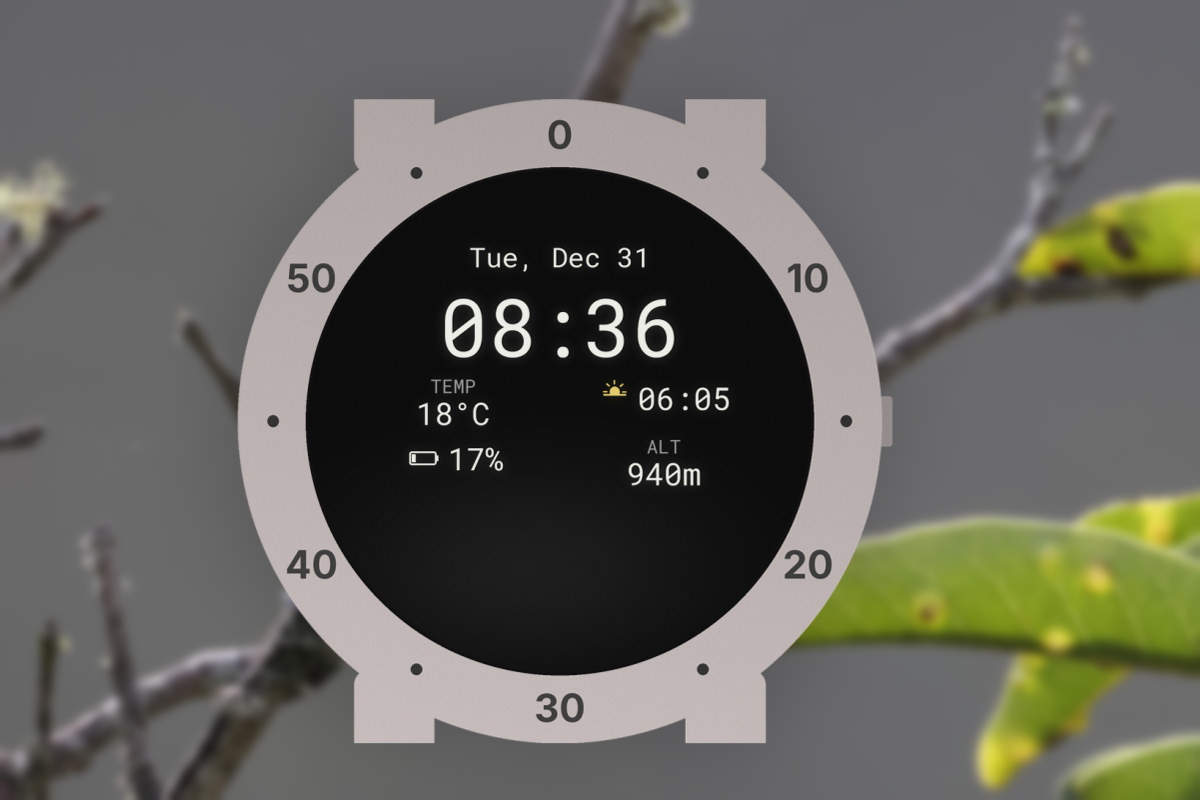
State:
8h36
